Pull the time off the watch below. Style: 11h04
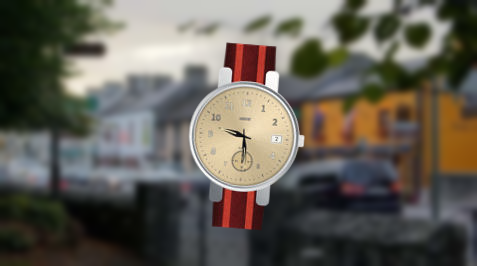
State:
9h29
